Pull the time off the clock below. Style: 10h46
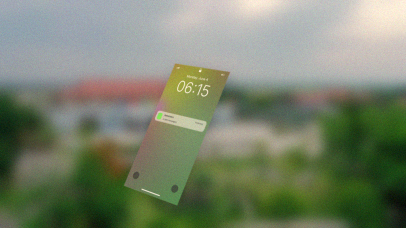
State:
6h15
